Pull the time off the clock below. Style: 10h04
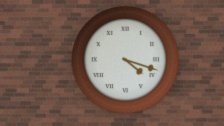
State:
4h18
